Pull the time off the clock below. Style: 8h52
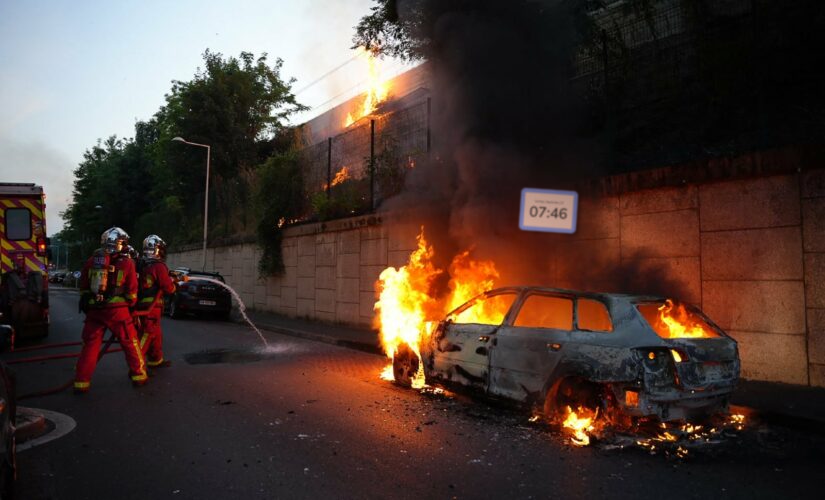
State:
7h46
